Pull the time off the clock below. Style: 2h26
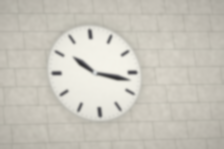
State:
10h17
